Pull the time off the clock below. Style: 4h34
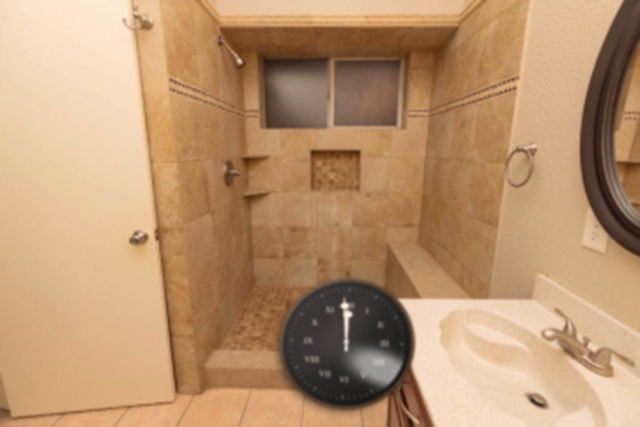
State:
11h59
